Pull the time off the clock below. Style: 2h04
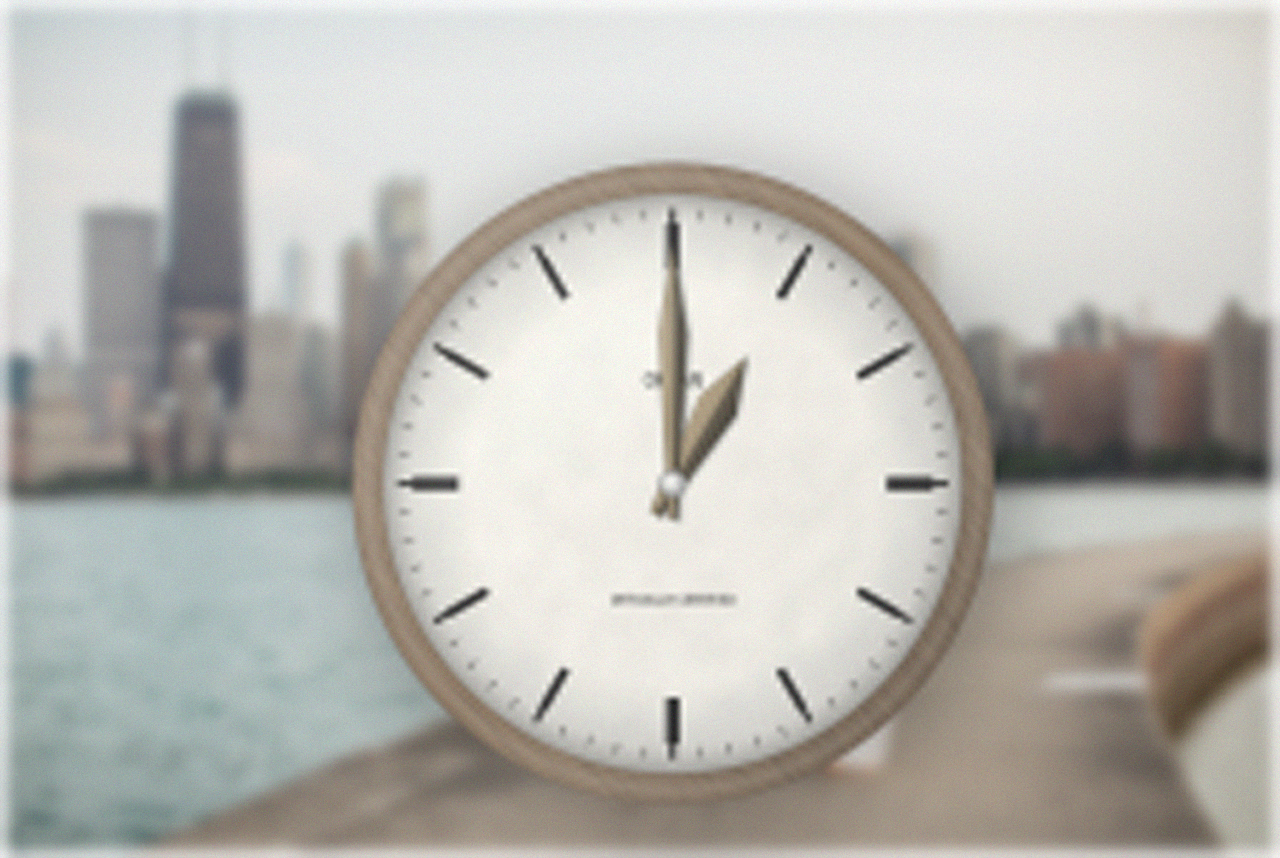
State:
1h00
